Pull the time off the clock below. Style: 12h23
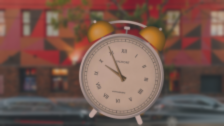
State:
9h55
